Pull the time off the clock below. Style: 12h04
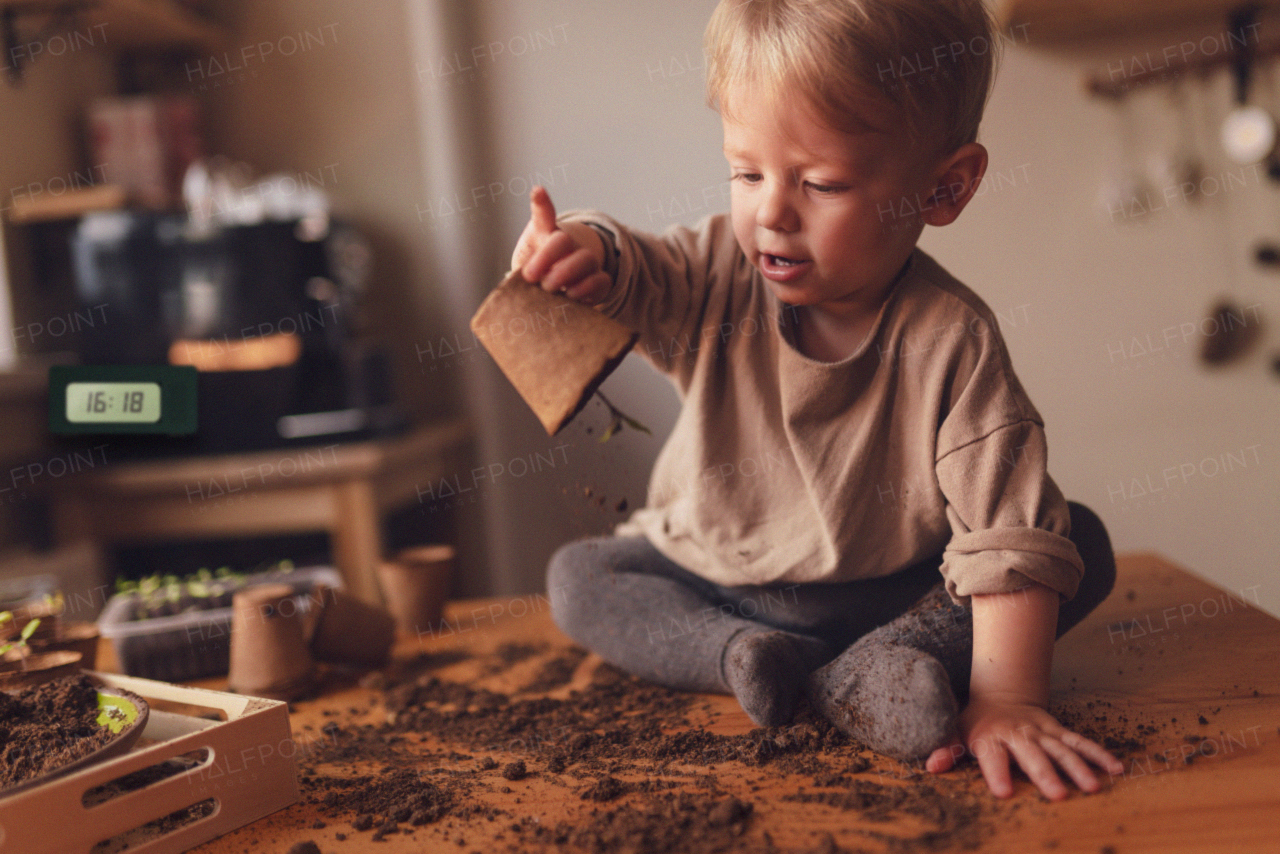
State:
16h18
